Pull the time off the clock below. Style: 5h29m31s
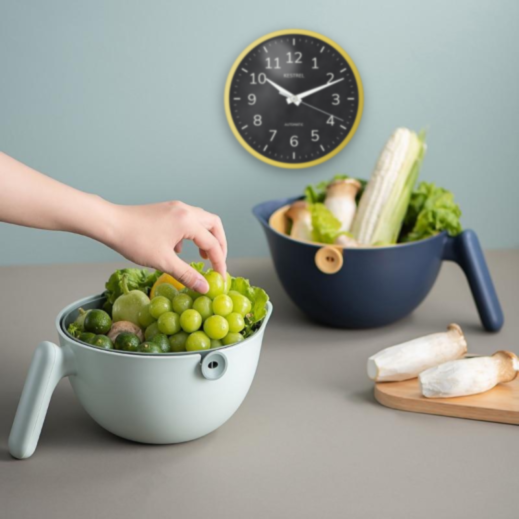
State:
10h11m19s
